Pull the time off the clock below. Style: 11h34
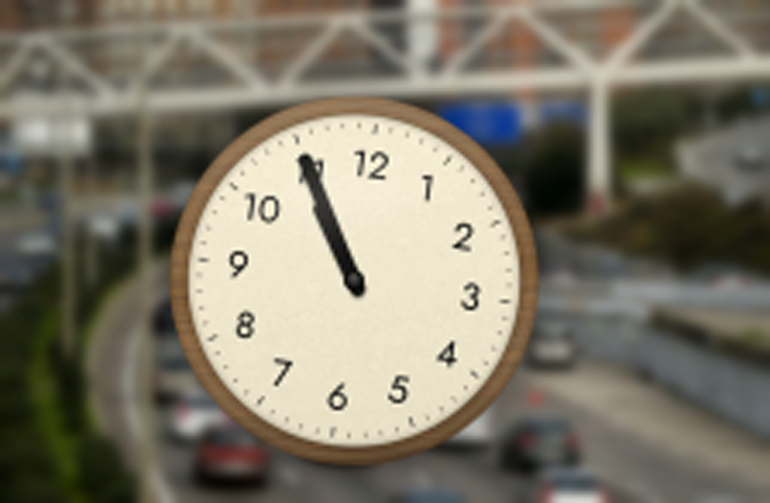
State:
10h55
